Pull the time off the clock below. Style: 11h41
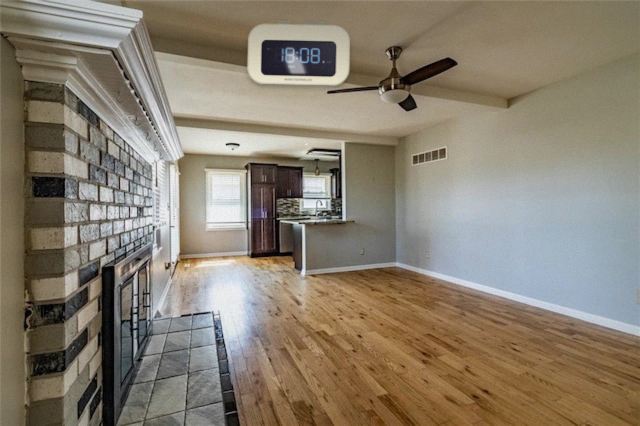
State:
18h08
